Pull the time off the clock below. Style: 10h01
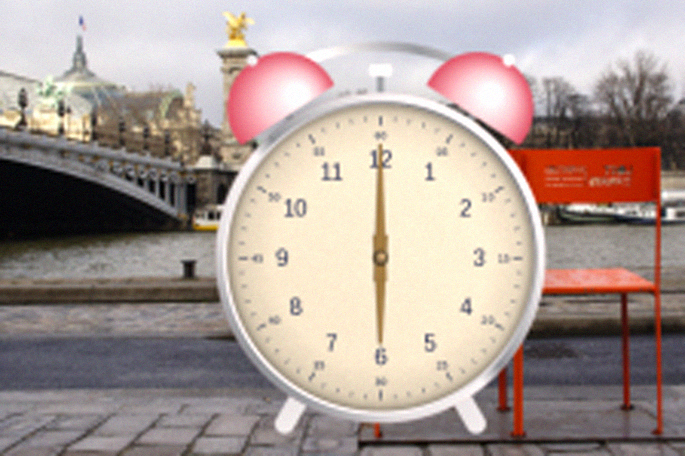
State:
6h00
